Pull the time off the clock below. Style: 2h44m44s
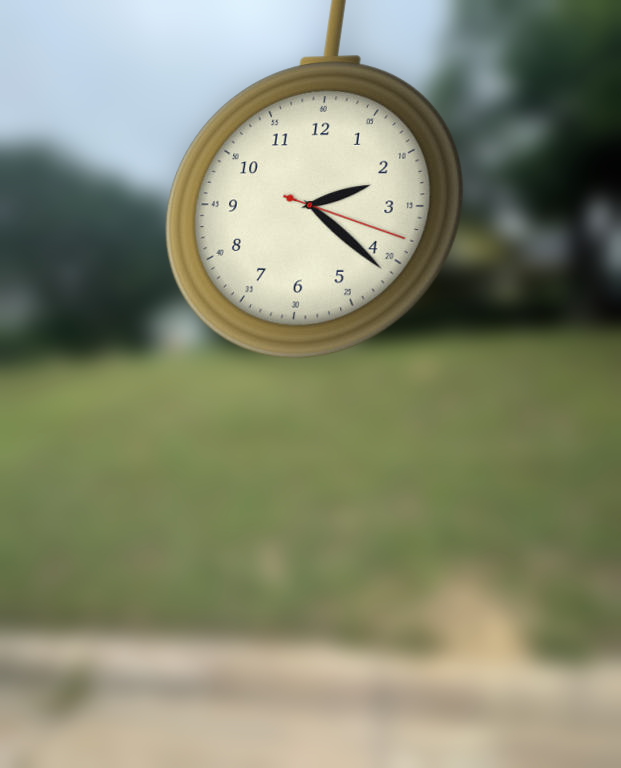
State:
2h21m18s
